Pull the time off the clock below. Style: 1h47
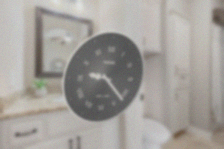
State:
9h22
